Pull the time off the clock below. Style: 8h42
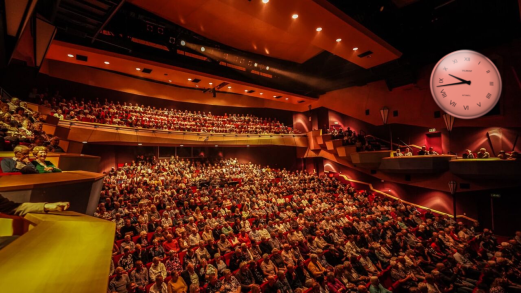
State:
9h43
